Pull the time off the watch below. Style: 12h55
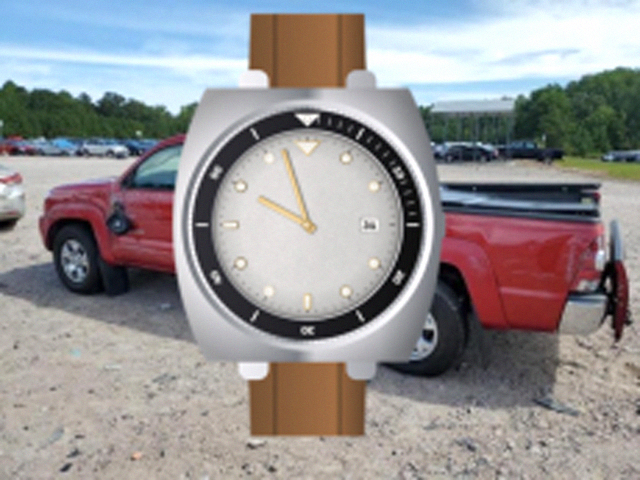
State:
9h57
